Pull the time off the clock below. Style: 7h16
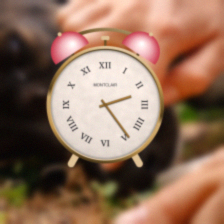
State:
2h24
